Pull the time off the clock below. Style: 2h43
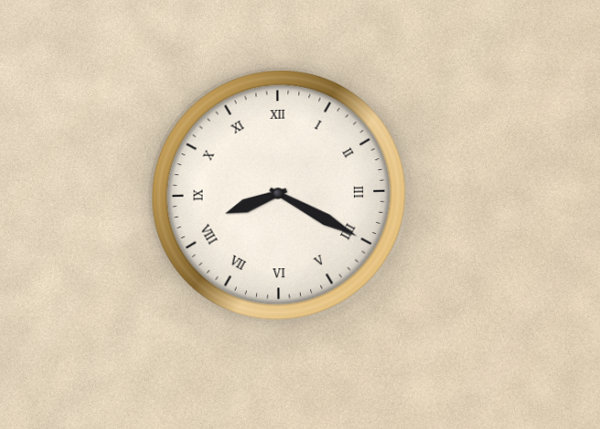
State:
8h20
